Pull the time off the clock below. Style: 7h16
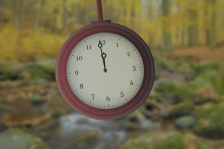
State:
11h59
